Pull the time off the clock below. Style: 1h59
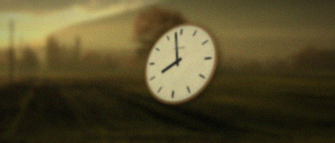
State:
7h58
